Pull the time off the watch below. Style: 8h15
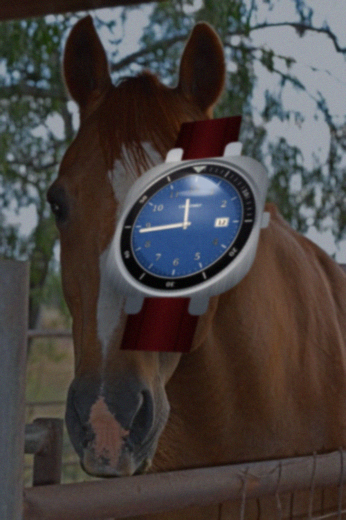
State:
11h44
